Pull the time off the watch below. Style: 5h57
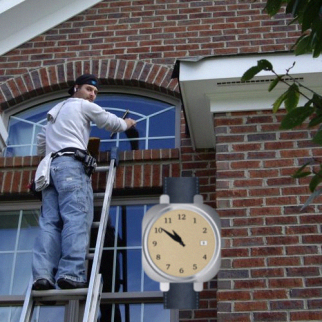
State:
10h51
